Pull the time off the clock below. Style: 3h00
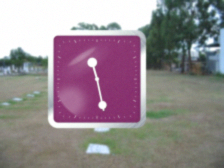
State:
11h28
